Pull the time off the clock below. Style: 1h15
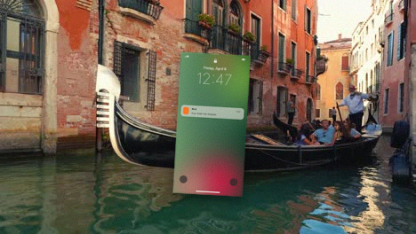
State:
12h47
